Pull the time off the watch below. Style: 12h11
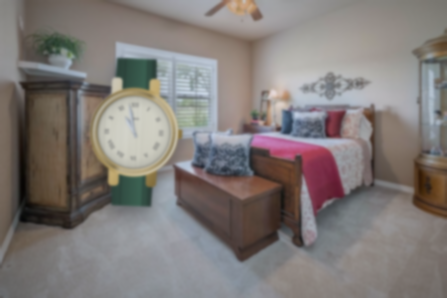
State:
10h58
